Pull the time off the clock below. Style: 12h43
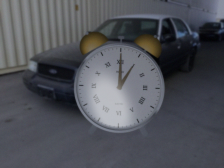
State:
1h00
